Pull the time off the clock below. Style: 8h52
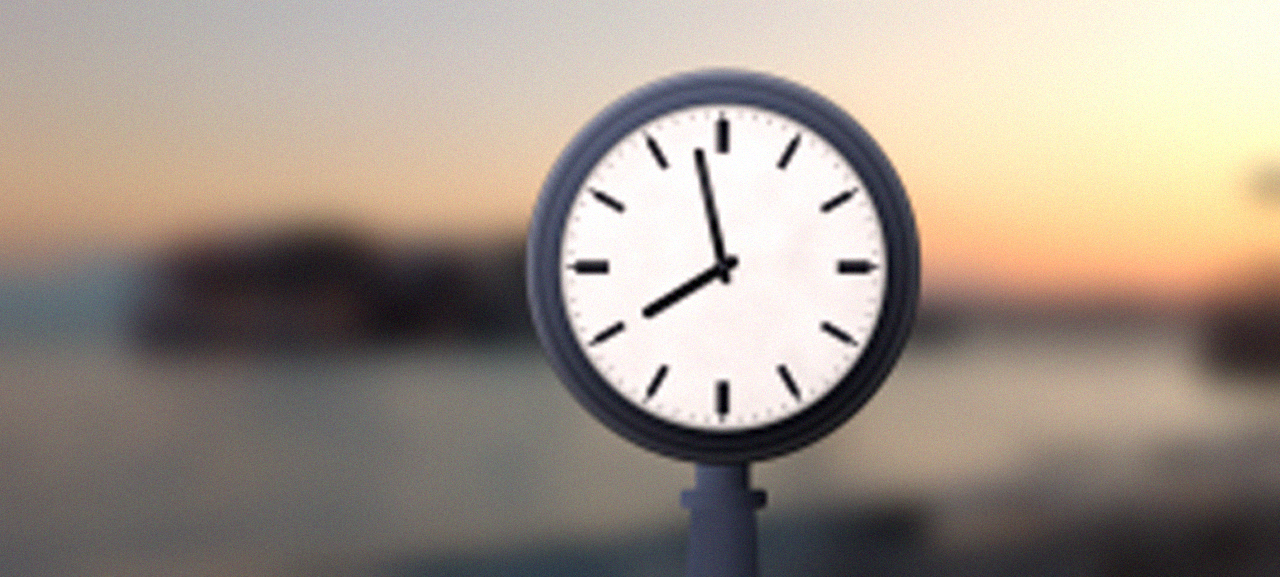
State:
7h58
